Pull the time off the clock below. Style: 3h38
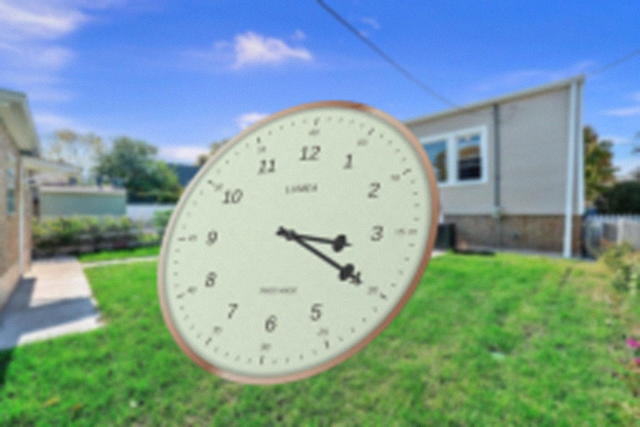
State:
3h20
